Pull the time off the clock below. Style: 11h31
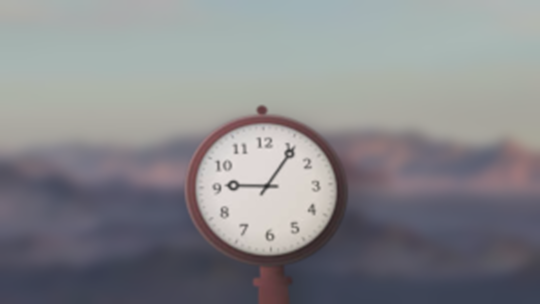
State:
9h06
